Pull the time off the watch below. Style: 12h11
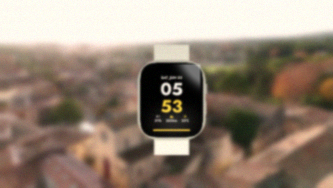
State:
5h53
